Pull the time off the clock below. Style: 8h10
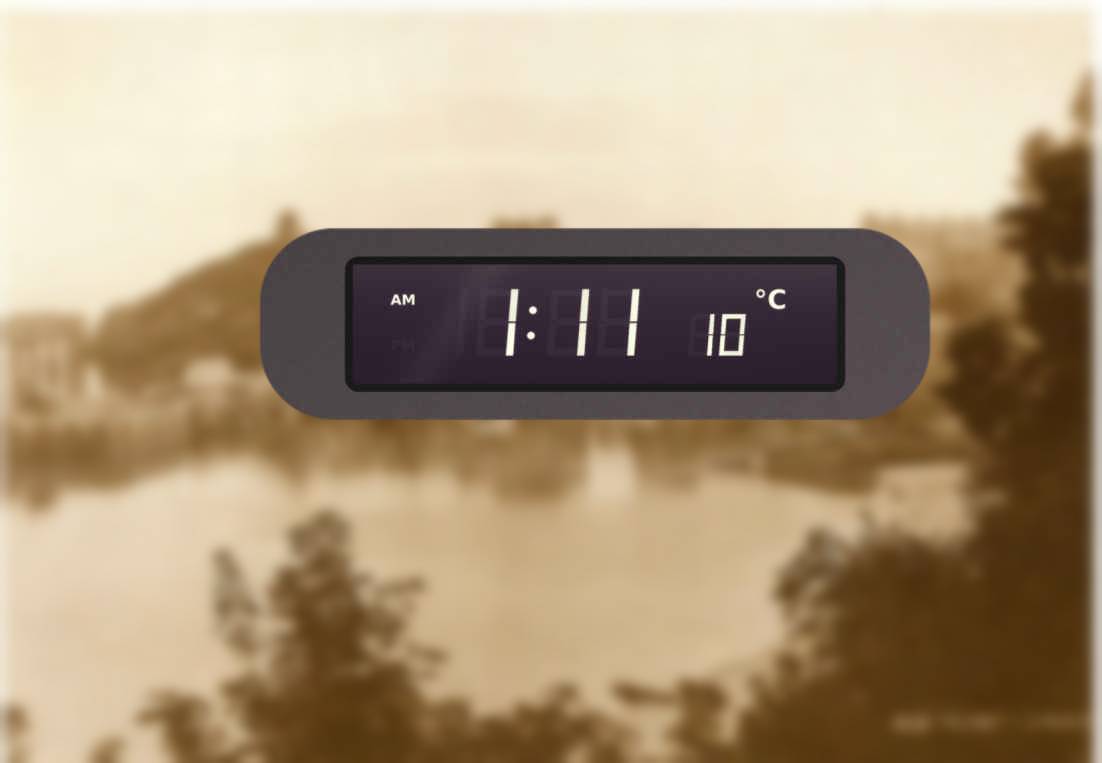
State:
1h11
